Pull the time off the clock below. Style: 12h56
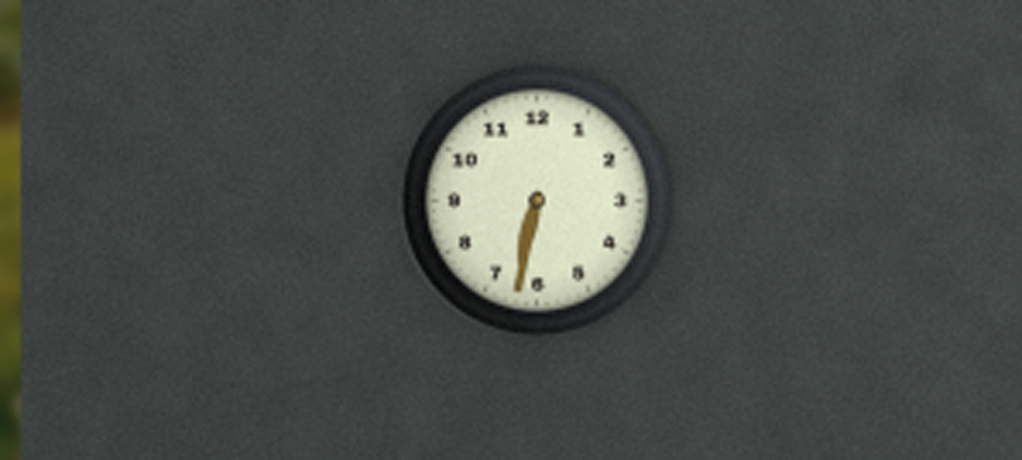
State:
6h32
